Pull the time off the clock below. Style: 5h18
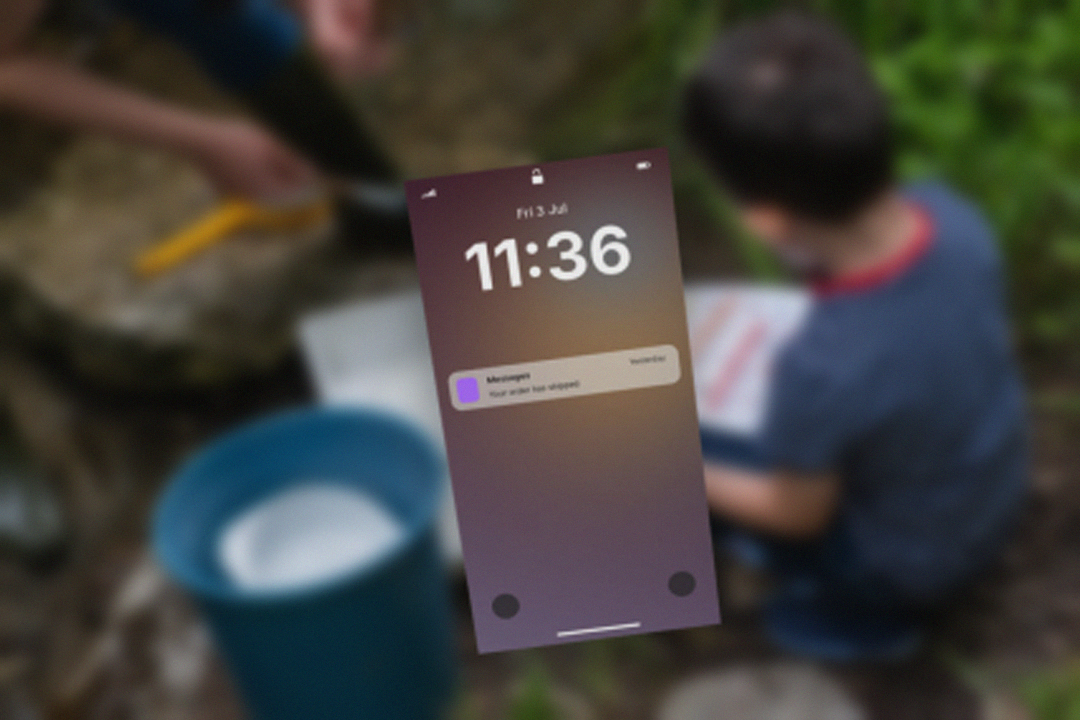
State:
11h36
